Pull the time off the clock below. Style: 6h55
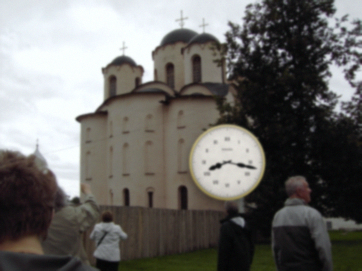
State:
8h17
